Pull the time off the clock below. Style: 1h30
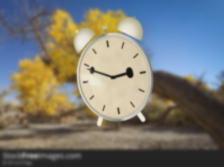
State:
2h49
